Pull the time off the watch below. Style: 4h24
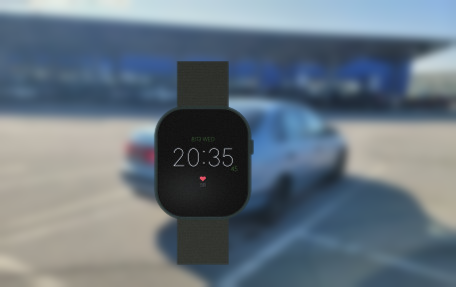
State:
20h35
